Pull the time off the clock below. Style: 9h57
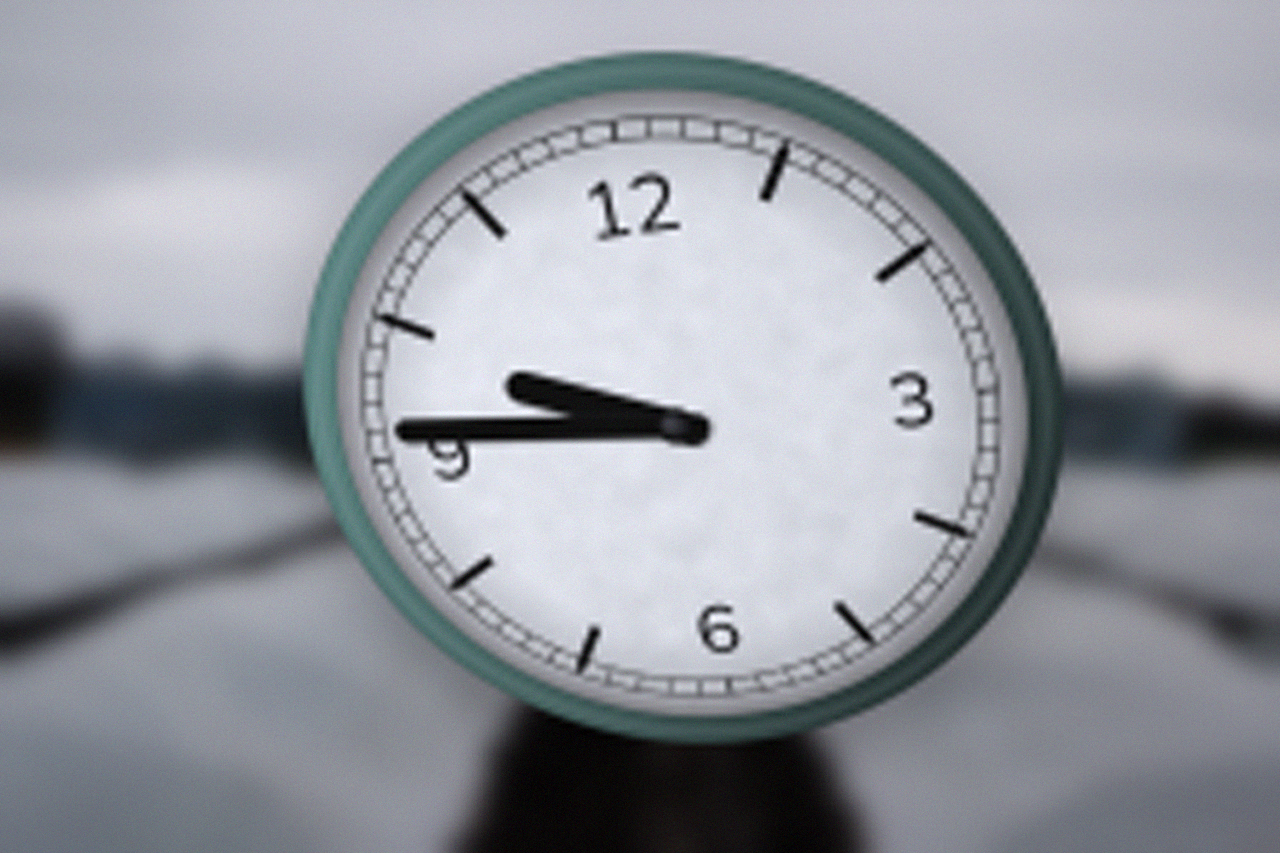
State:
9h46
